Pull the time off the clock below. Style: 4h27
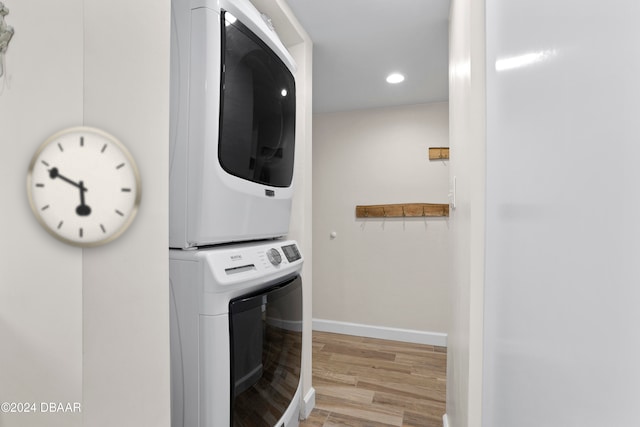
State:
5h49
